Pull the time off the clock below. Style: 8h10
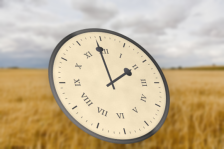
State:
1h59
